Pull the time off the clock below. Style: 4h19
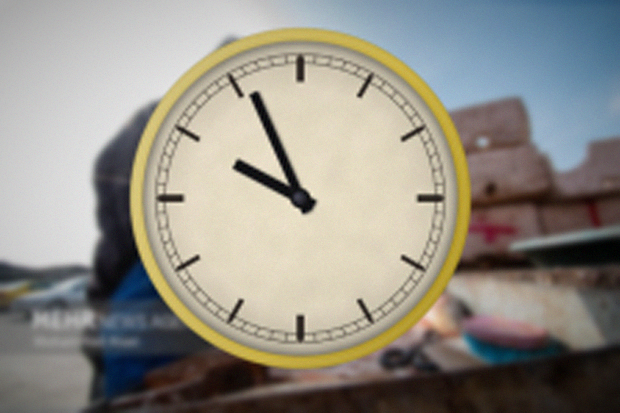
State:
9h56
